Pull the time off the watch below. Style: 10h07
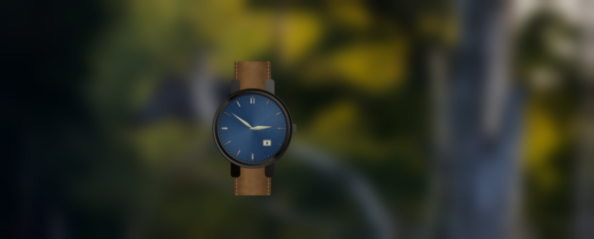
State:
2h51
